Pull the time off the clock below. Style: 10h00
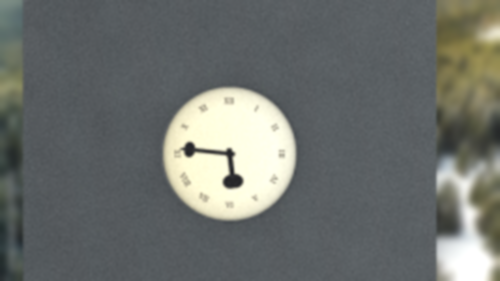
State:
5h46
